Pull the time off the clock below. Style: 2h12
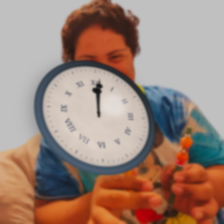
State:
12h01
